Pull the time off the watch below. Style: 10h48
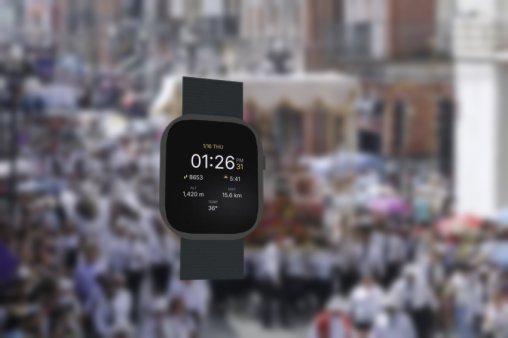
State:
1h26
